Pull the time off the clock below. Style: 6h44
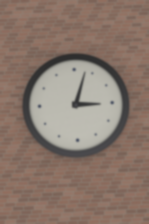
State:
3h03
